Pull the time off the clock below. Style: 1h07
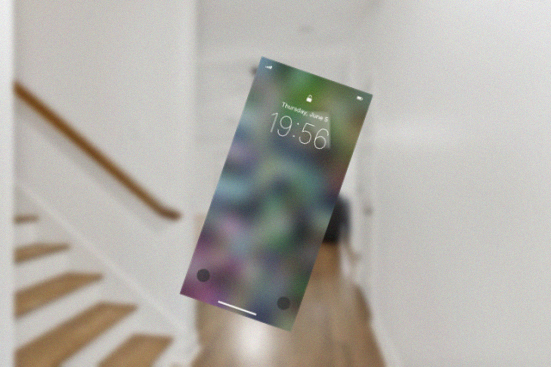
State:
19h56
